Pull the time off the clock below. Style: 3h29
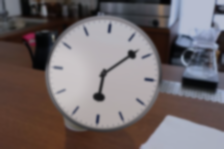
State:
6h08
